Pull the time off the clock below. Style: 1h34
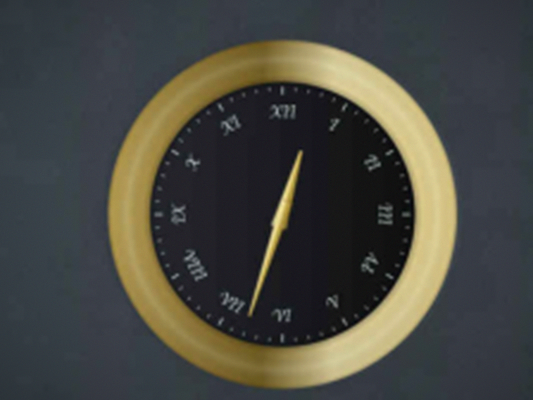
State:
12h33
